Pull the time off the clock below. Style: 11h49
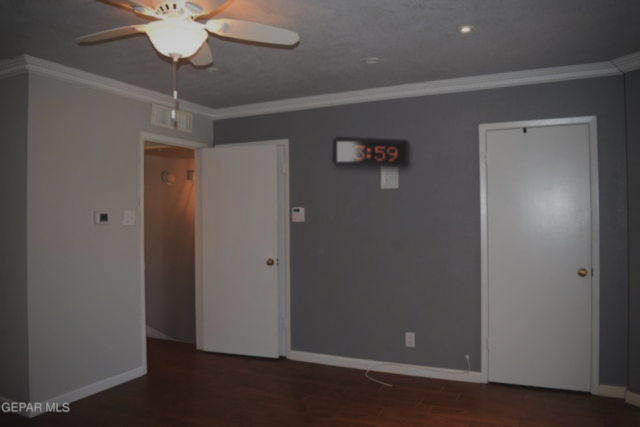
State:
3h59
